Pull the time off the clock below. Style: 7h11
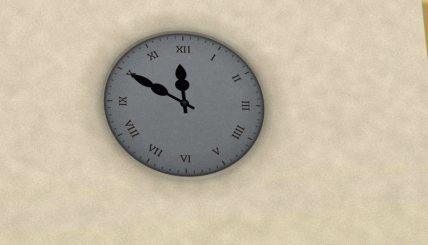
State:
11h50
